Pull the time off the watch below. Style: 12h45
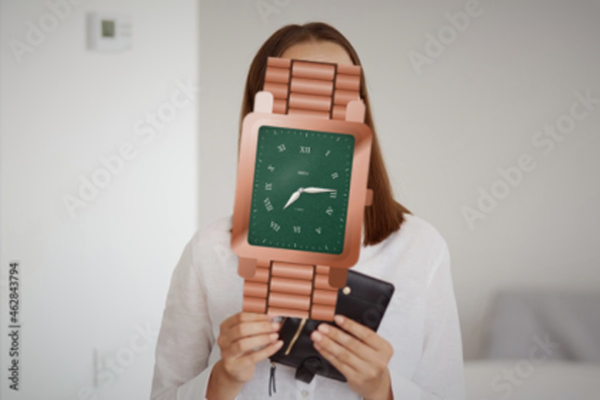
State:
7h14
